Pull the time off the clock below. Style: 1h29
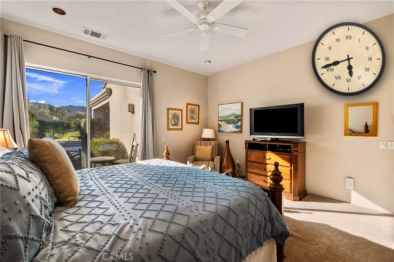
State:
5h42
